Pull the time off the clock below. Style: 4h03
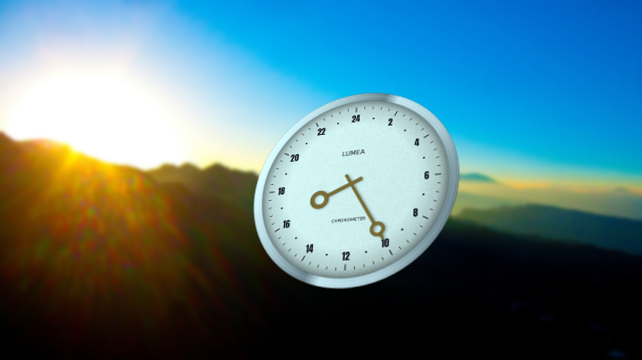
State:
16h25
